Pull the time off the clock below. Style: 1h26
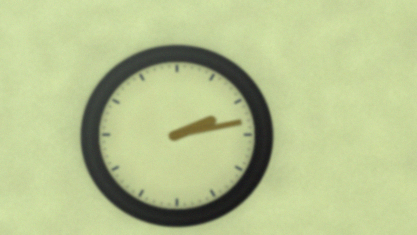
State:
2h13
